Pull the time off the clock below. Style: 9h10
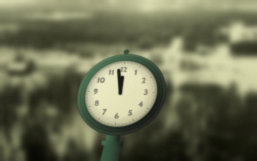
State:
11h58
